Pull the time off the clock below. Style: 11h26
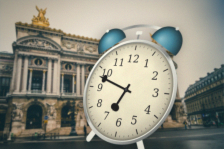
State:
6h48
